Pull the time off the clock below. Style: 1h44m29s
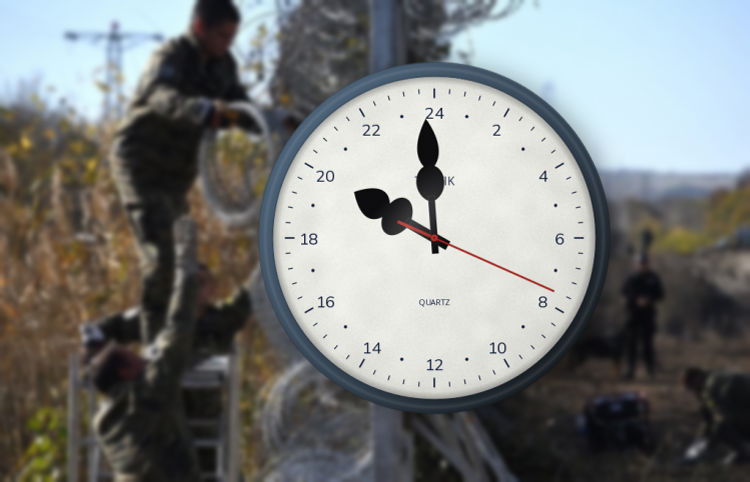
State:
19h59m19s
